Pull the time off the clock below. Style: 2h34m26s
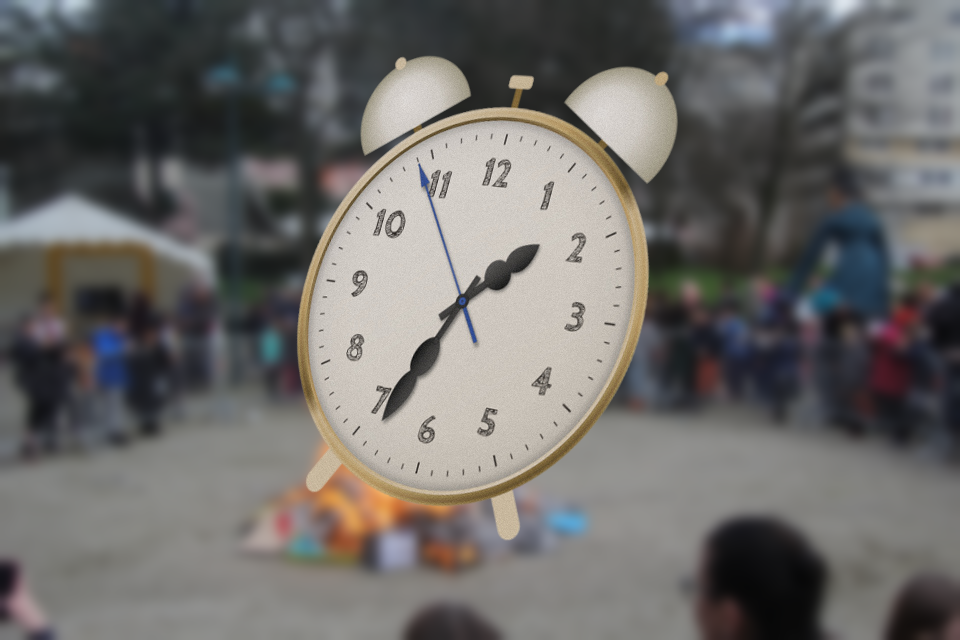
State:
1h33m54s
